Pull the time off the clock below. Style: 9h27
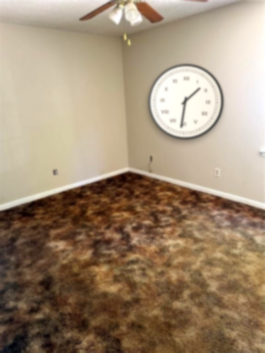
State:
1h31
